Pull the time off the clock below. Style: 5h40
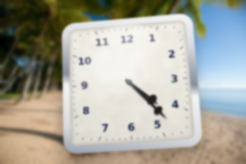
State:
4h23
